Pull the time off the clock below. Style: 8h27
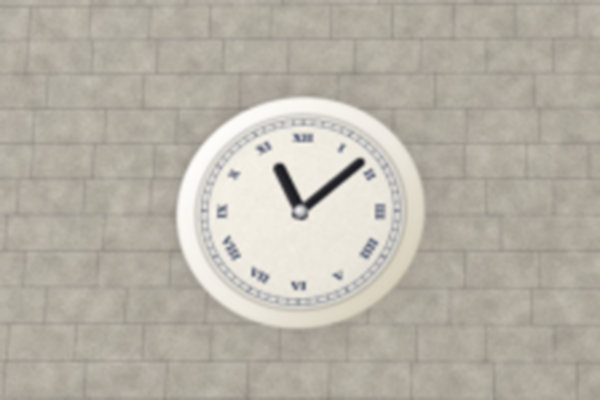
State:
11h08
